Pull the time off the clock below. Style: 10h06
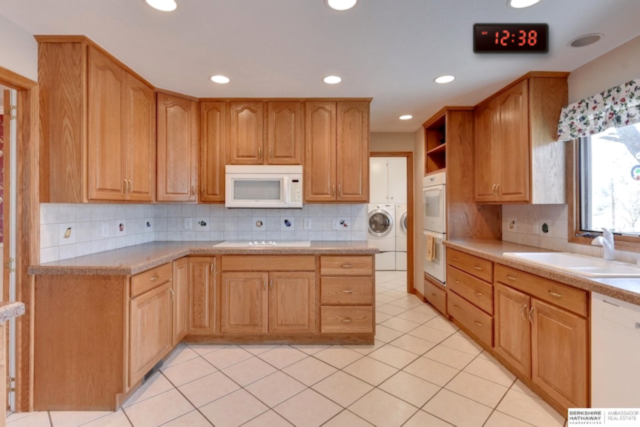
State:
12h38
